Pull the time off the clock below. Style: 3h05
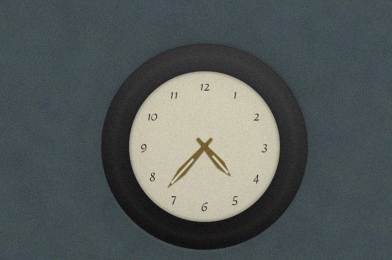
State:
4h37
